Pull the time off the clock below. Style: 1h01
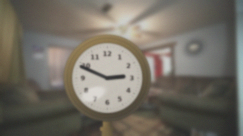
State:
2h49
